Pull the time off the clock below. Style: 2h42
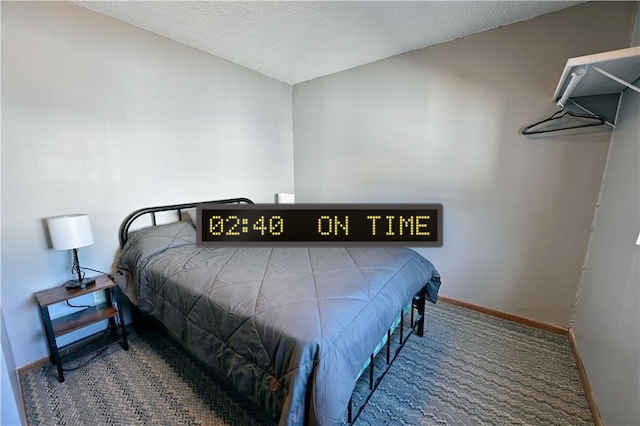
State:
2h40
